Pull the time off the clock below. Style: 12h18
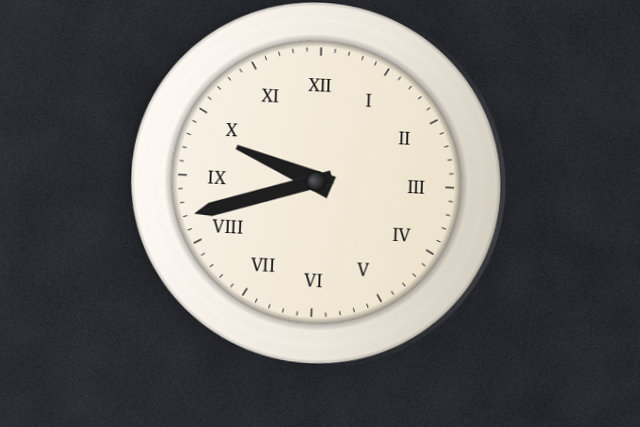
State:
9h42
